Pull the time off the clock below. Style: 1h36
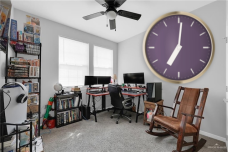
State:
7h01
